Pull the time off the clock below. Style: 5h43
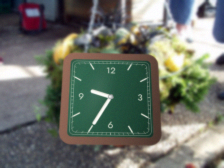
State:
9h35
